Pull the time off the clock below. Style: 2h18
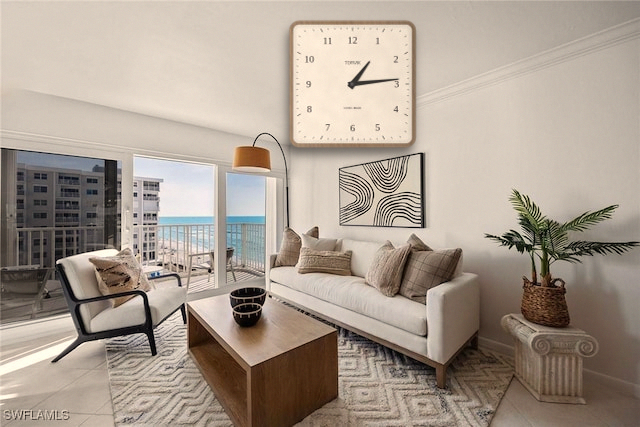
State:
1h14
